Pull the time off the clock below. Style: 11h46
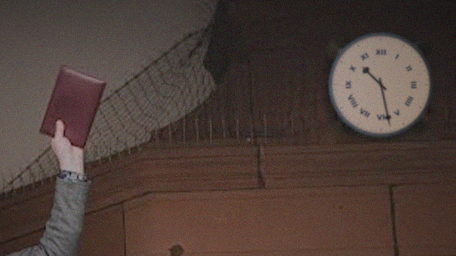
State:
10h28
